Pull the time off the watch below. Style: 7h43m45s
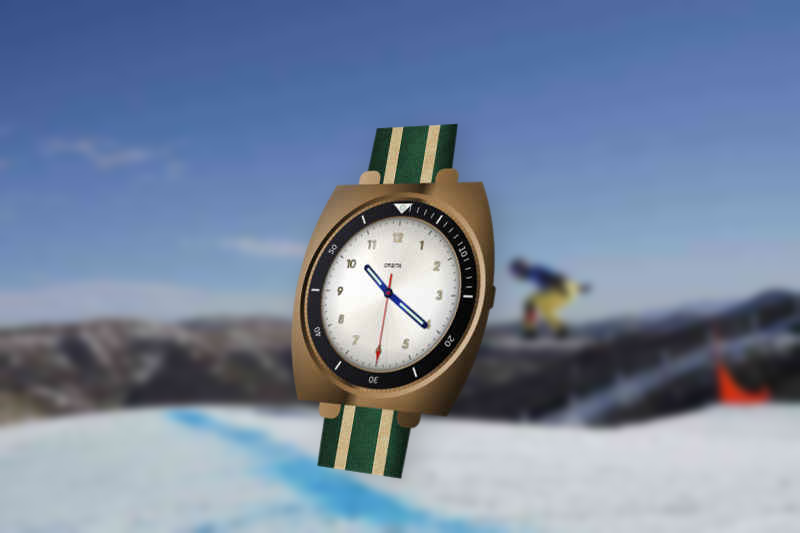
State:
10h20m30s
